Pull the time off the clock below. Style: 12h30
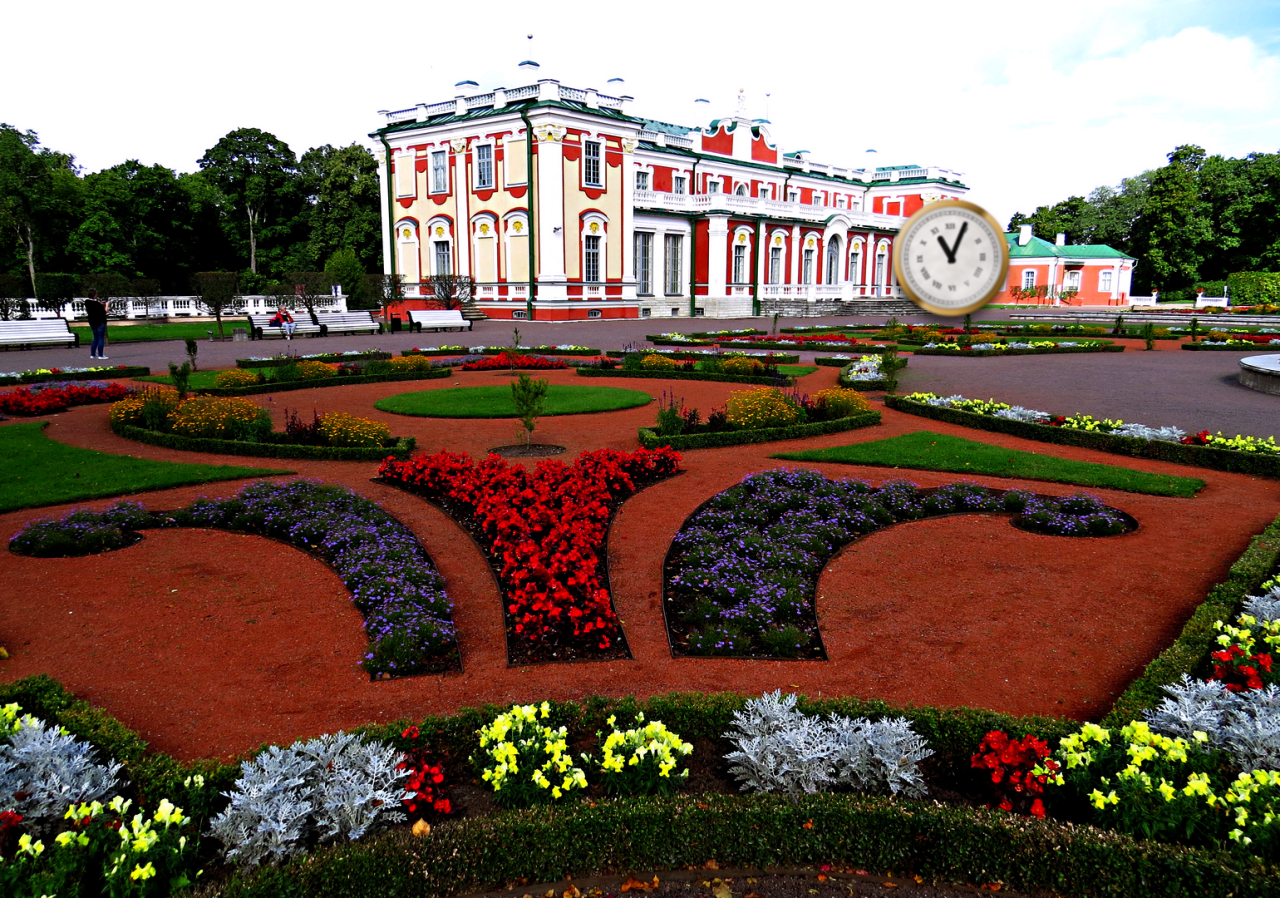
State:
11h04
